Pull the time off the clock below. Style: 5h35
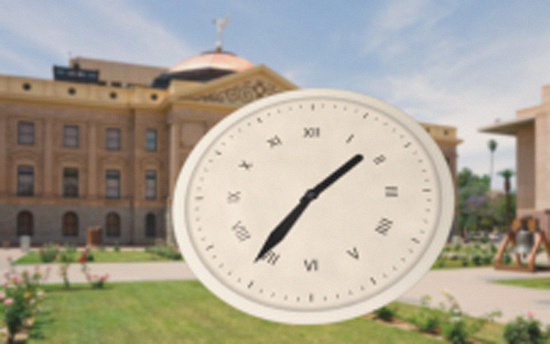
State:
1h36
